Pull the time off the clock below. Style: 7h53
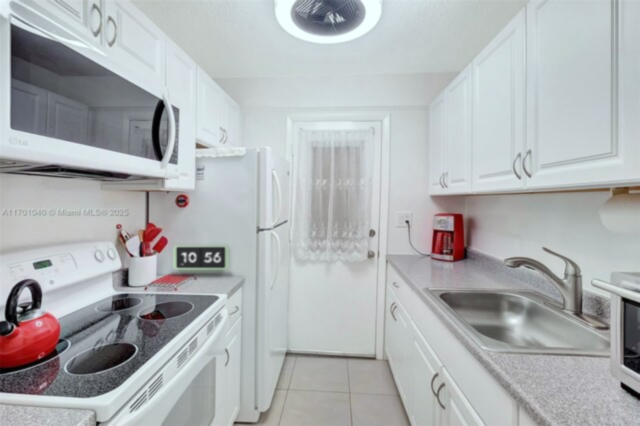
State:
10h56
